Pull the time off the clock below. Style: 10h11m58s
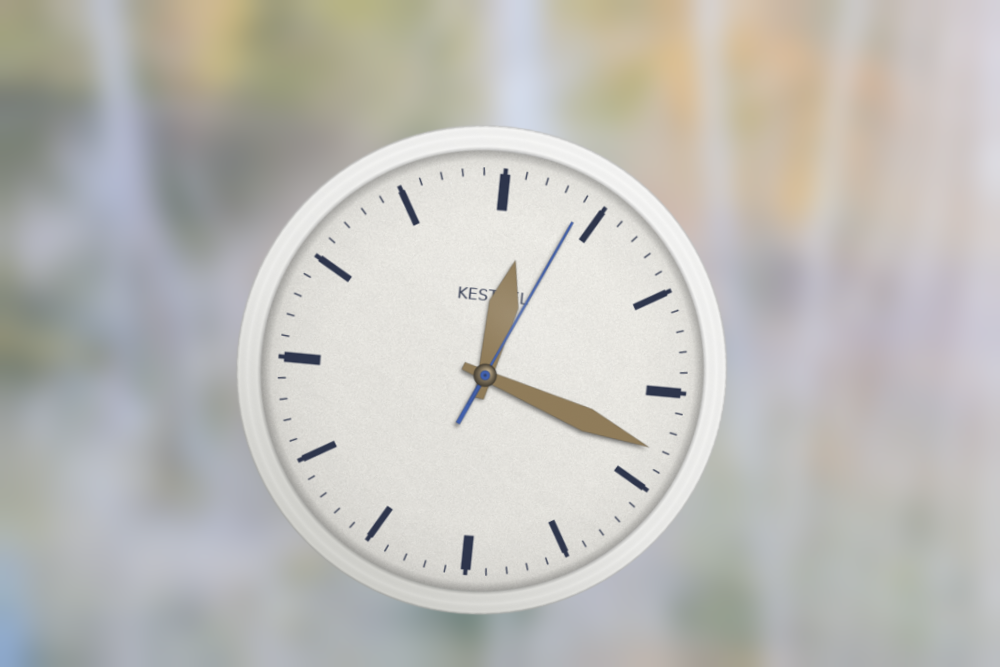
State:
12h18m04s
